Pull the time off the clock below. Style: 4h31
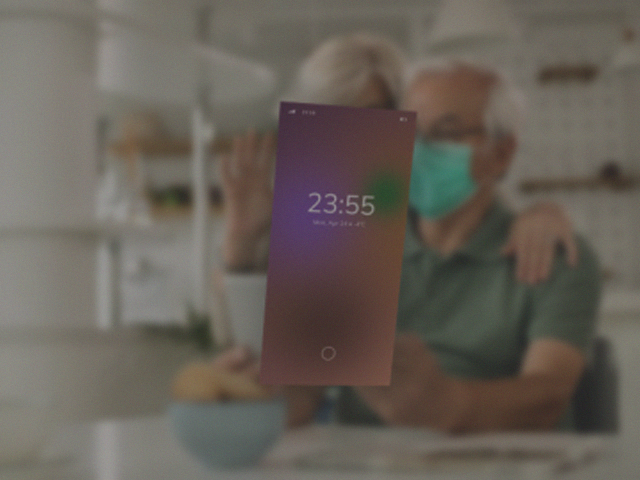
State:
23h55
